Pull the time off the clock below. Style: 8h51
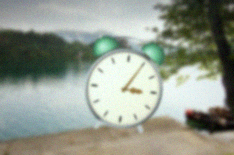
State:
3h05
